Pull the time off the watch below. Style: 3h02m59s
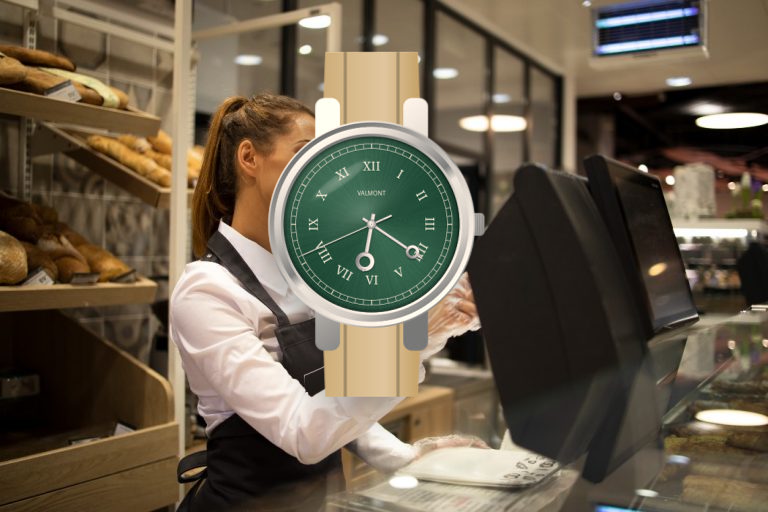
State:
6h20m41s
